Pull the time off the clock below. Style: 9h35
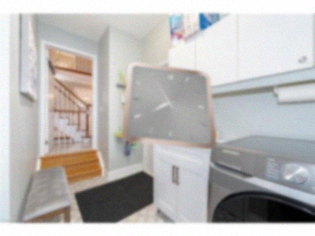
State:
7h55
